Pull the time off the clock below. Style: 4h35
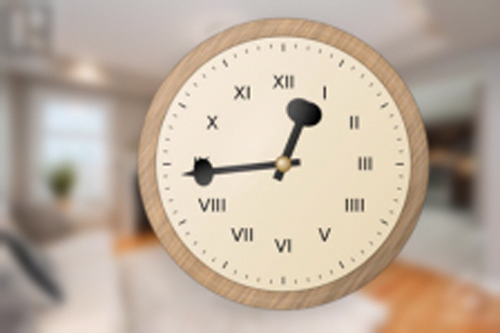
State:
12h44
